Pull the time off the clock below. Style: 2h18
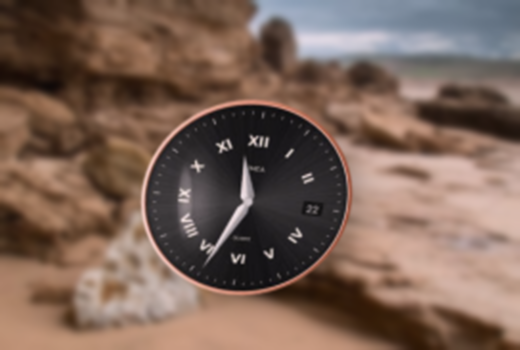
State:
11h34
